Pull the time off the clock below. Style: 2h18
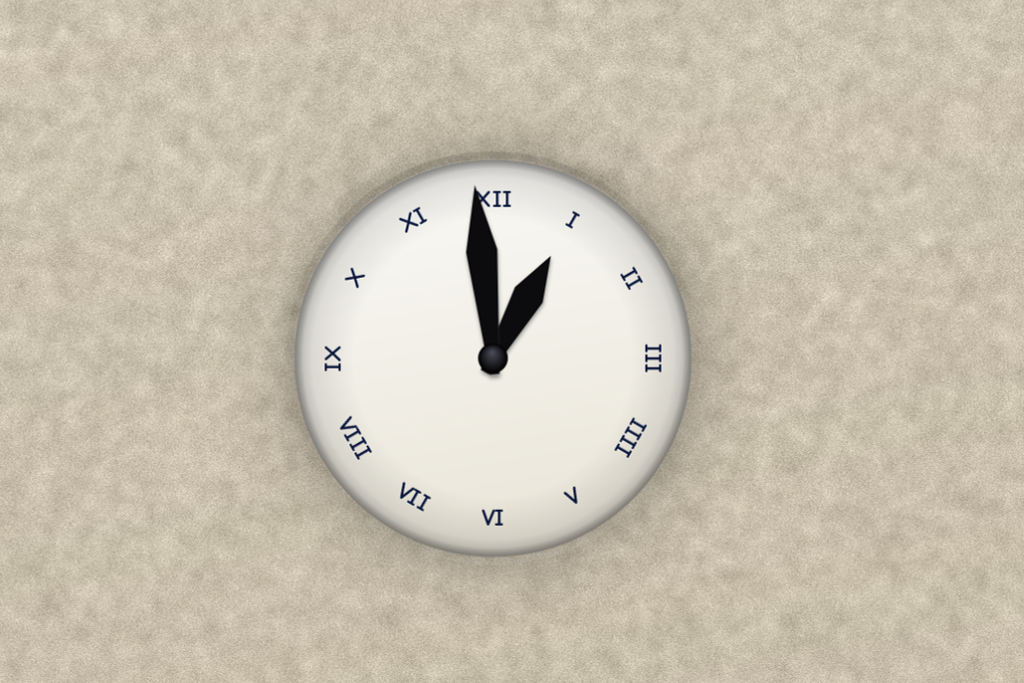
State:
12h59
